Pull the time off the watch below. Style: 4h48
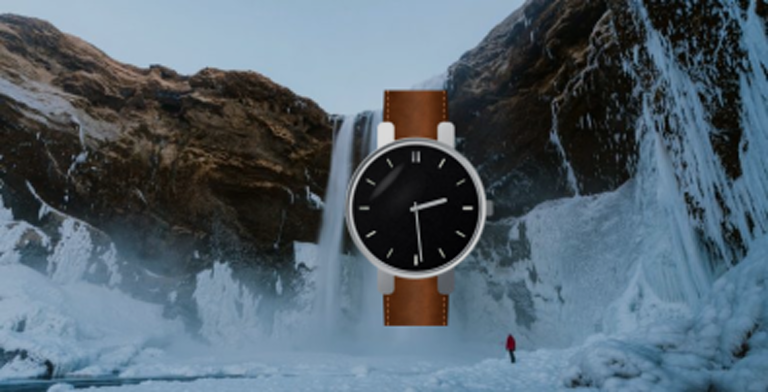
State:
2h29
